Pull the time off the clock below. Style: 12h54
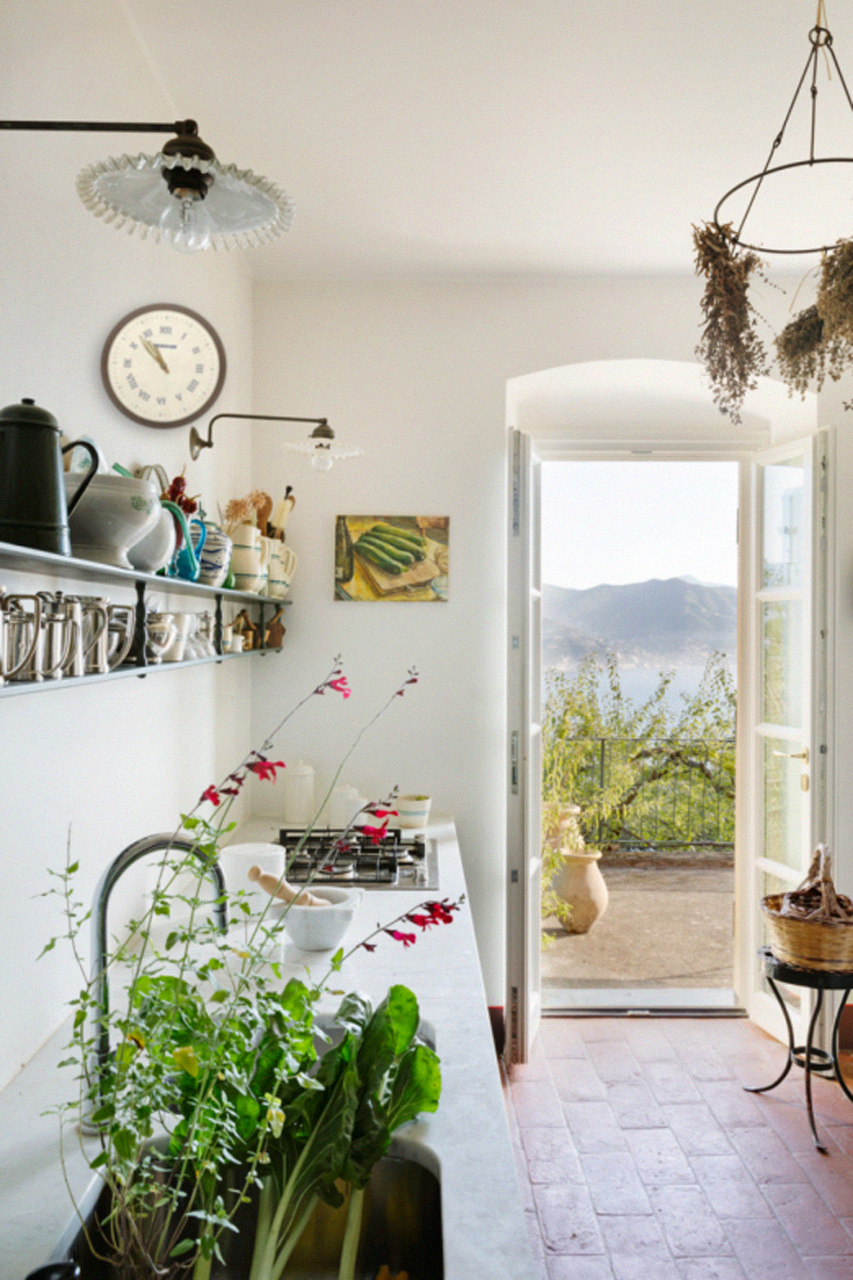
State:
10h53
